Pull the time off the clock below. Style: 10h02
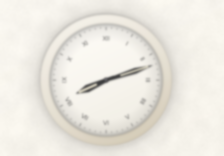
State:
8h12
